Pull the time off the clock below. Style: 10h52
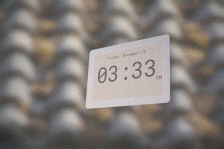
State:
3h33
